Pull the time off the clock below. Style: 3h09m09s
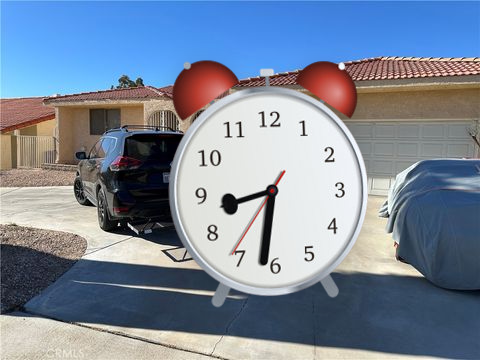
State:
8h31m36s
